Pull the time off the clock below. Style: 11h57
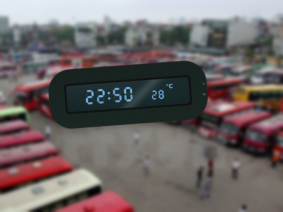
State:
22h50
